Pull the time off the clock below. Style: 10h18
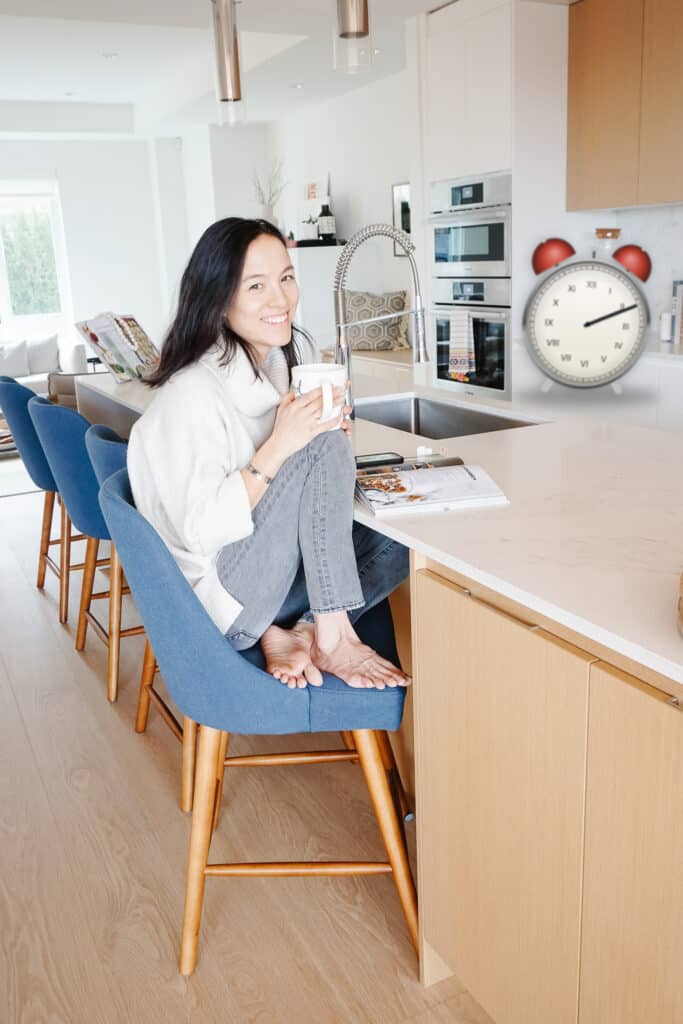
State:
2h11
